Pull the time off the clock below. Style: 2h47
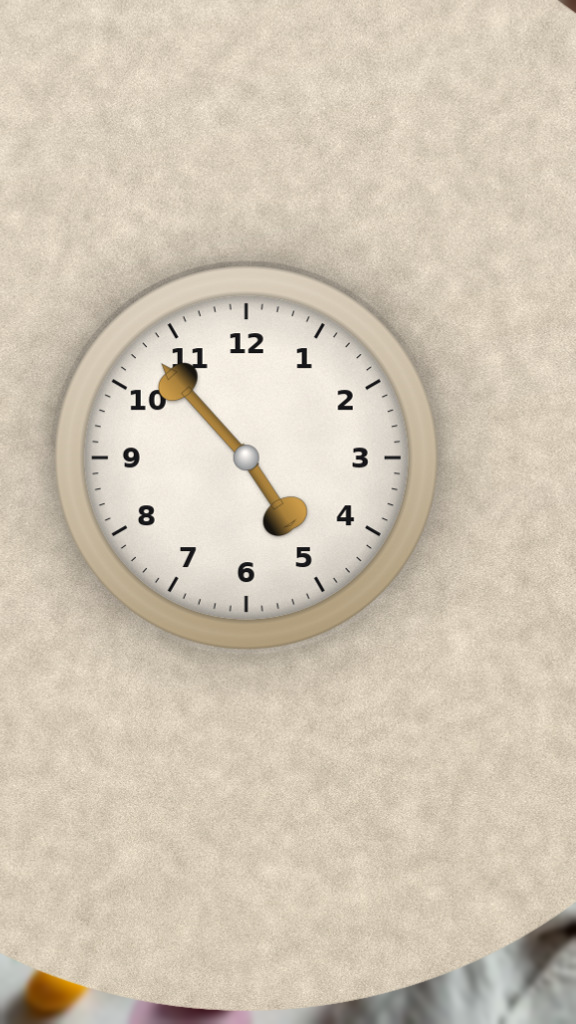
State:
4h53
